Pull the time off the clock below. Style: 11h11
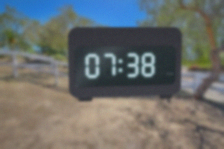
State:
7h38
